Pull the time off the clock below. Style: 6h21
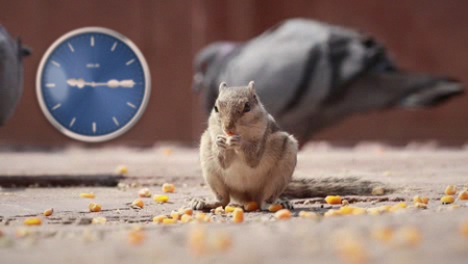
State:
9h15
